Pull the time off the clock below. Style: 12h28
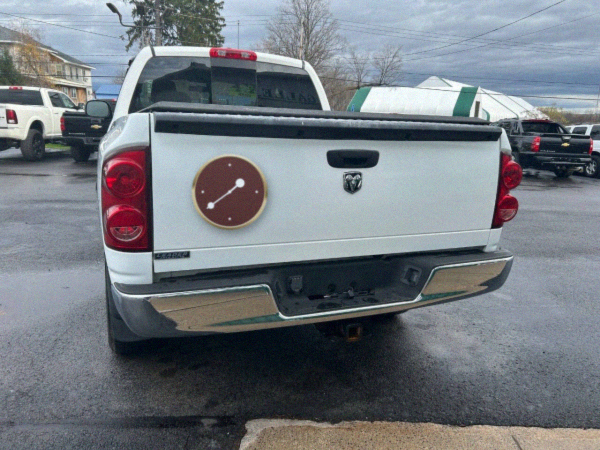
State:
1h39
